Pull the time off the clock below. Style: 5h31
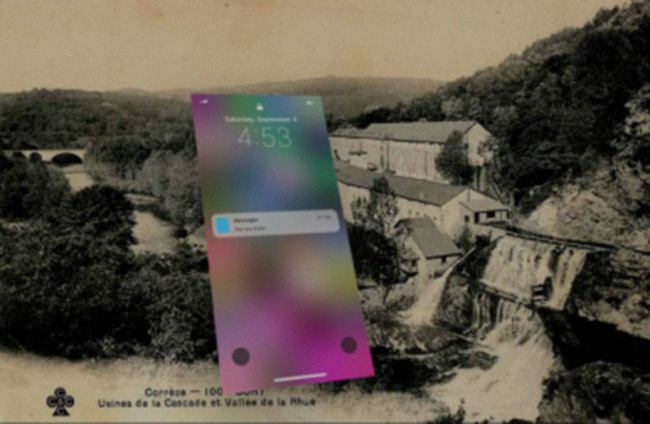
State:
4h53
